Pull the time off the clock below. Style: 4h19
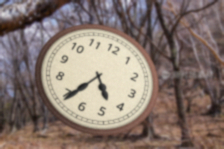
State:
4h34
